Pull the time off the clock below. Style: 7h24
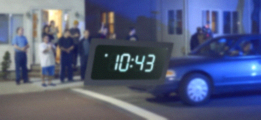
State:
10h43
